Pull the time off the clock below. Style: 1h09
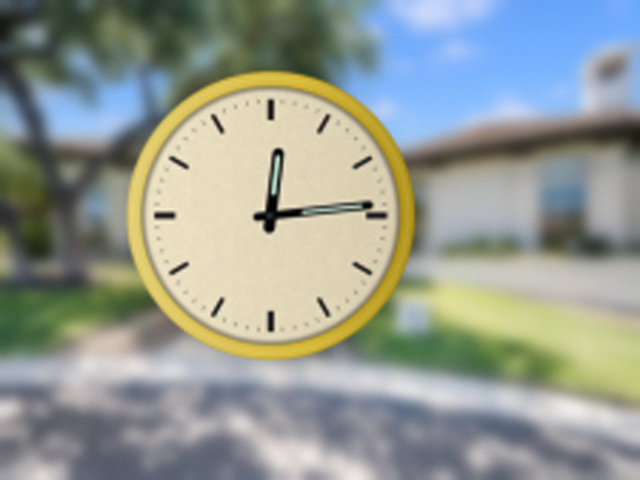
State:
12h14
